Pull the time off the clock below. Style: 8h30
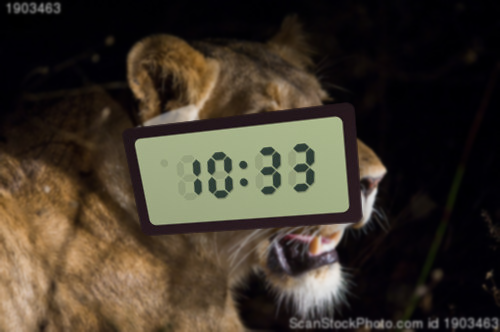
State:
10h33
